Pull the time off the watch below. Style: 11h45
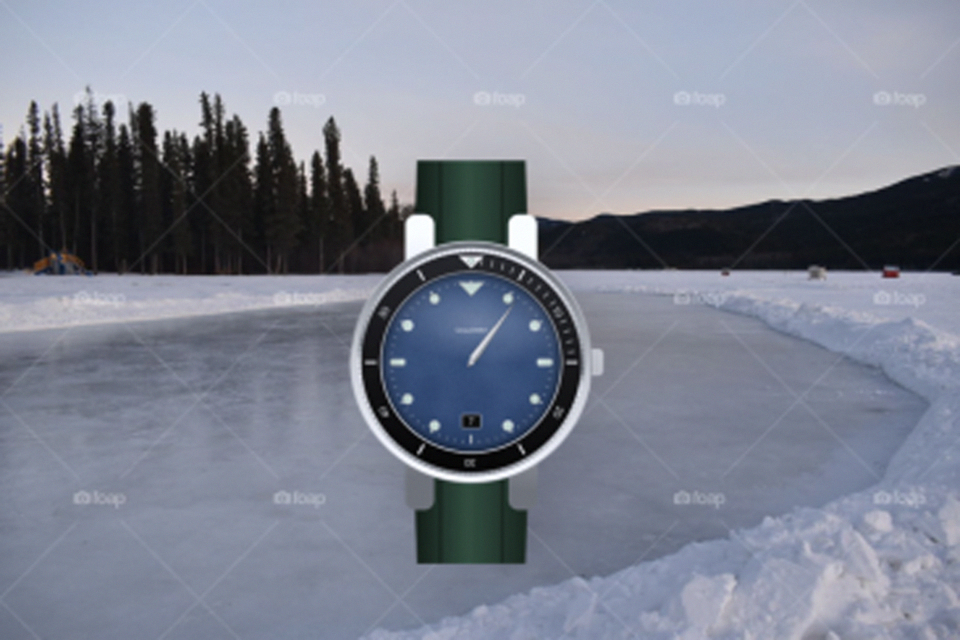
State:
1h06
